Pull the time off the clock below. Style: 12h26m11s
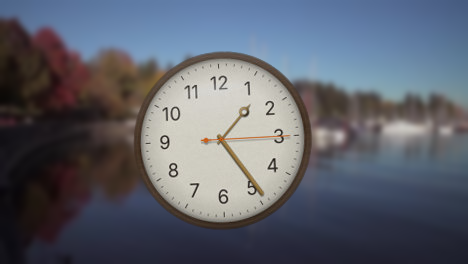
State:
1h24m15s
